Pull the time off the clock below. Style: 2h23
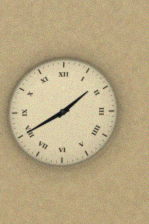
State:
1h40
